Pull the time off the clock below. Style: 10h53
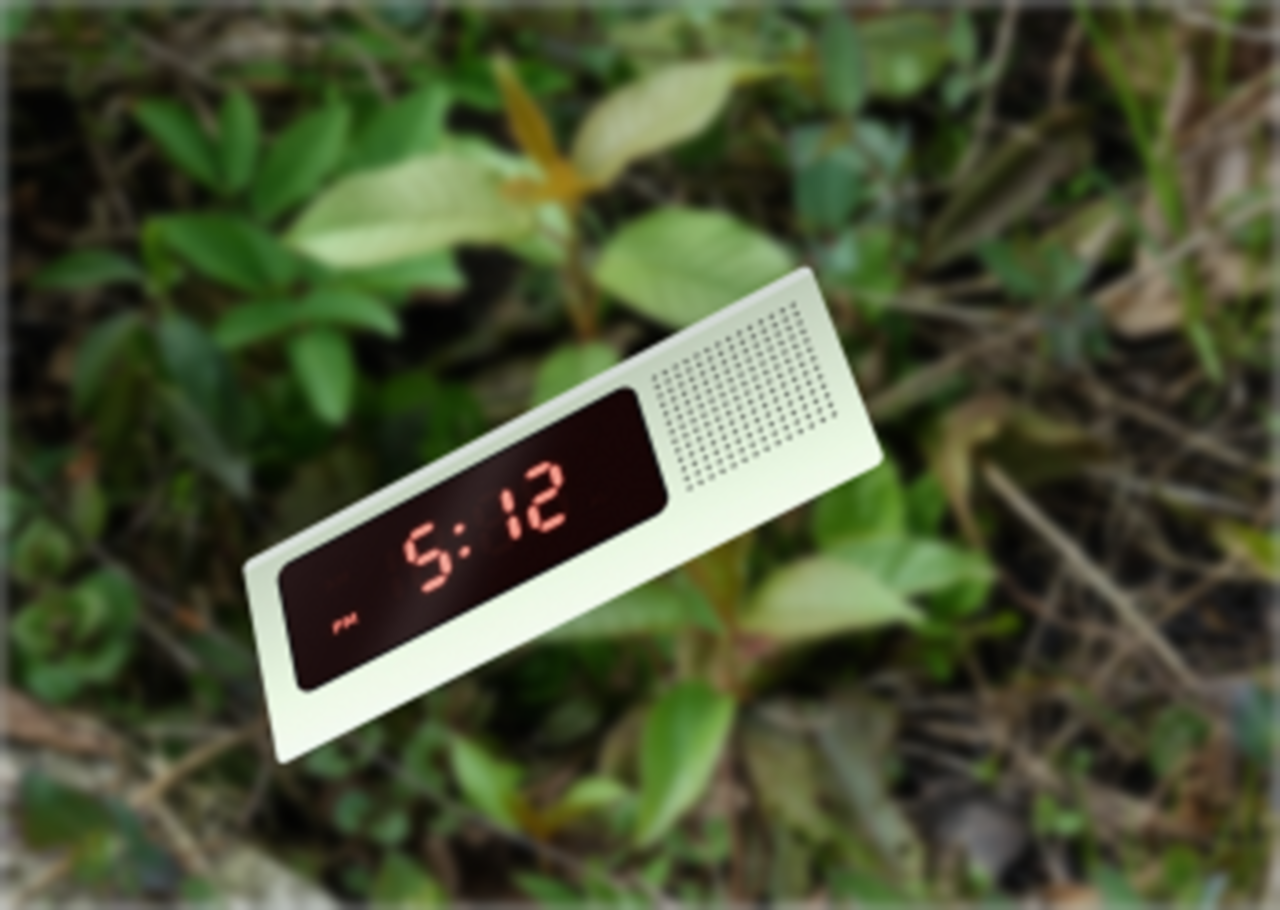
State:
5h12
